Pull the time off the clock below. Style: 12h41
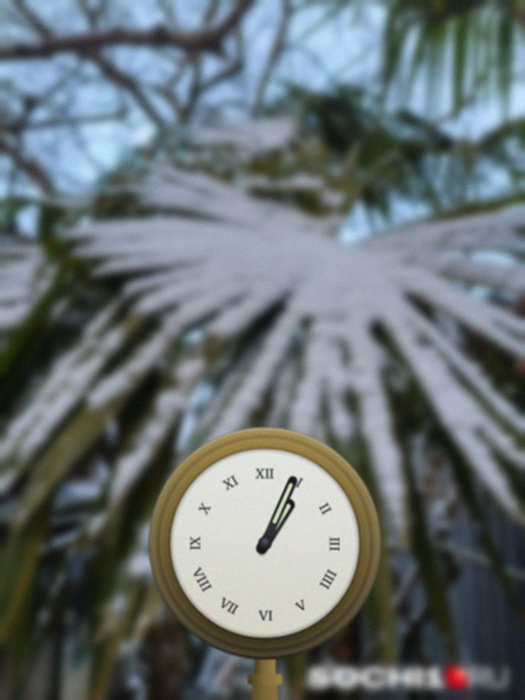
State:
1h04
